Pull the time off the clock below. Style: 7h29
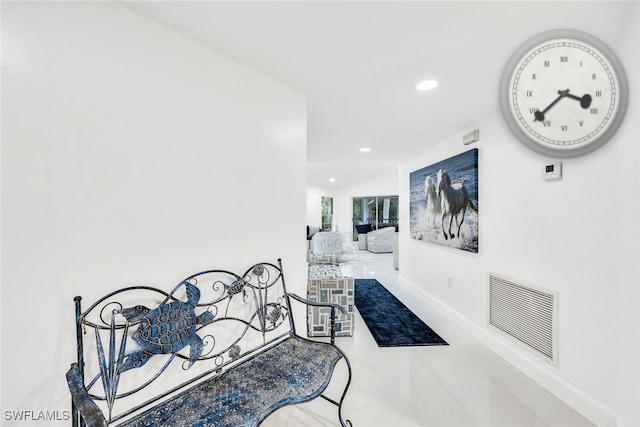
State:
3h38
